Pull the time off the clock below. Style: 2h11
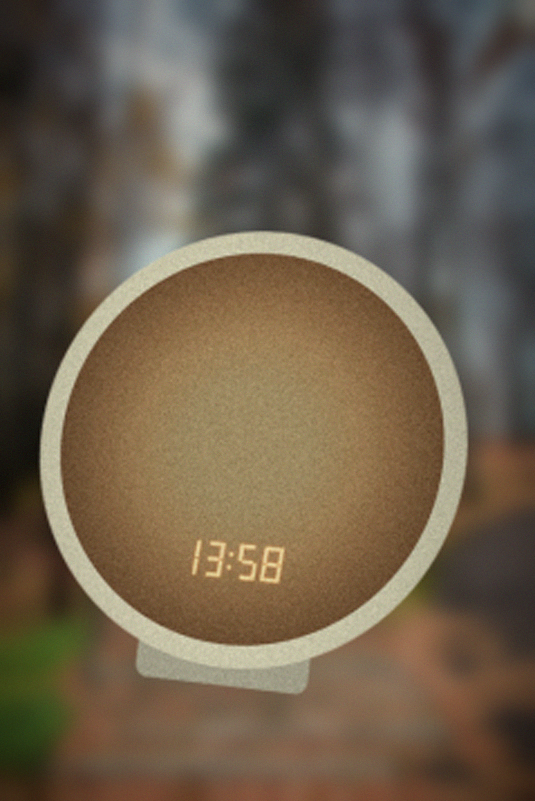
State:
13h58
